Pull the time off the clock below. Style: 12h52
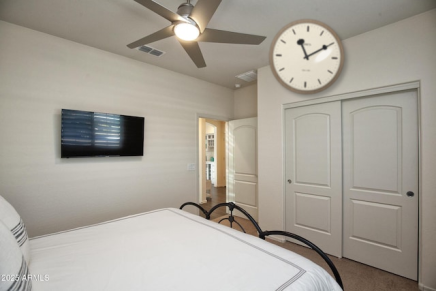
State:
11h10
